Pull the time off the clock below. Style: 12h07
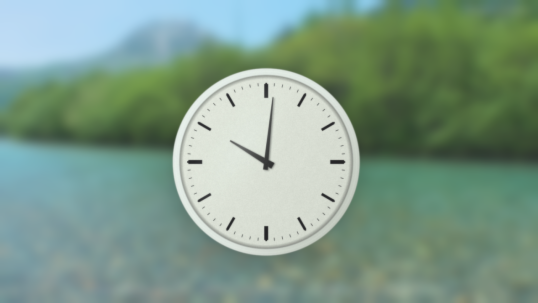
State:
10h01
